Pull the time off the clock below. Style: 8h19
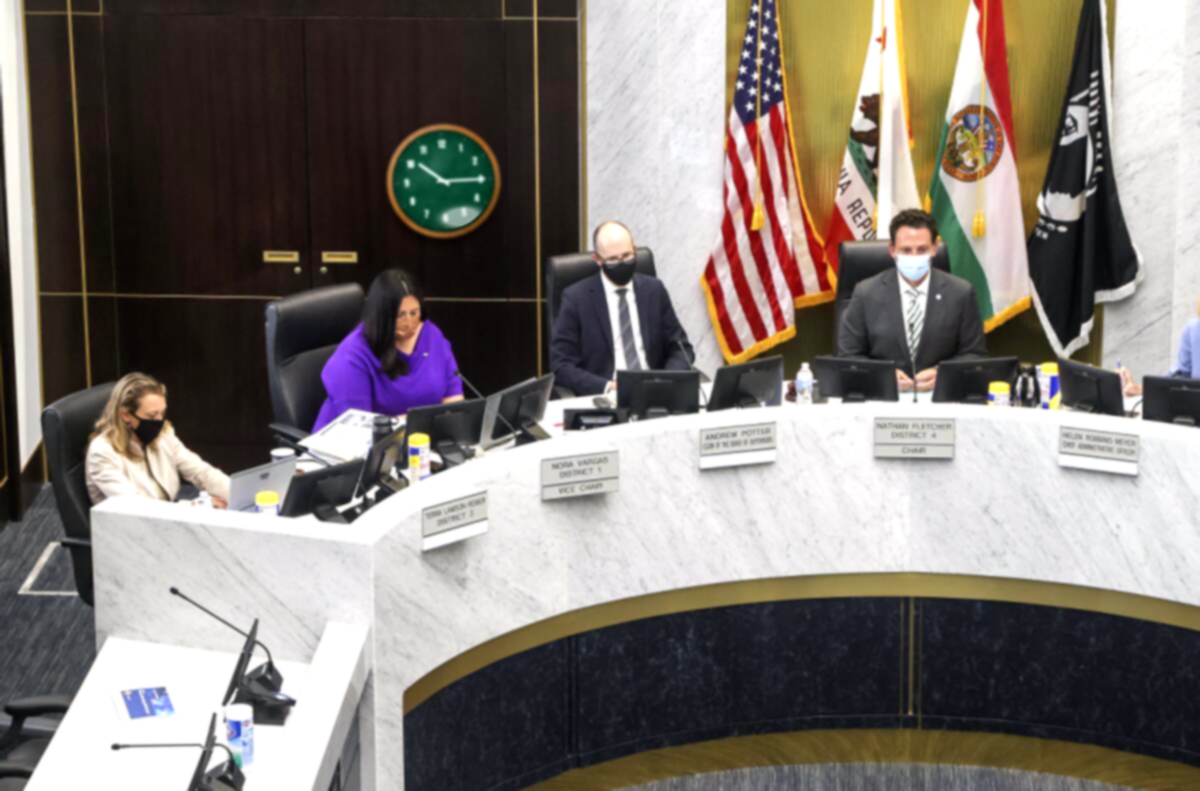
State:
10h15
